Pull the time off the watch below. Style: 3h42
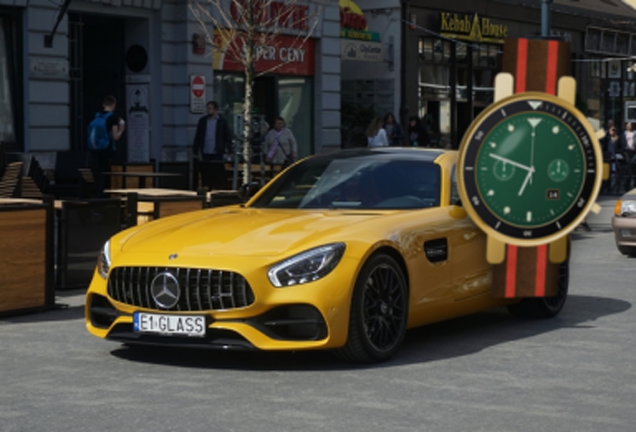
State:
6h48
